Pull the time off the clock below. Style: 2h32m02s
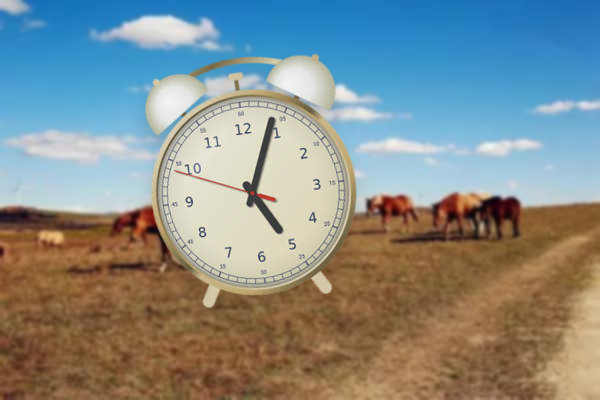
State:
5h03m49s
